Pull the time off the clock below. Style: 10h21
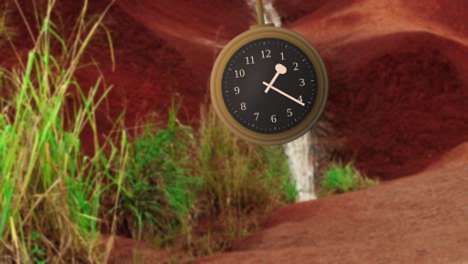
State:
1h21
